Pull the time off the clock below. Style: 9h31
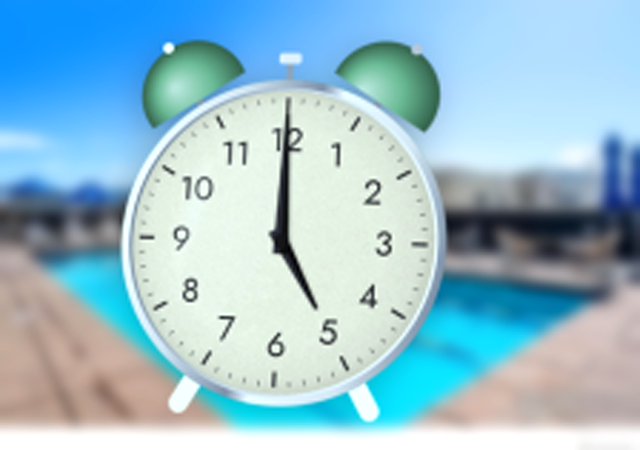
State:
5h00
